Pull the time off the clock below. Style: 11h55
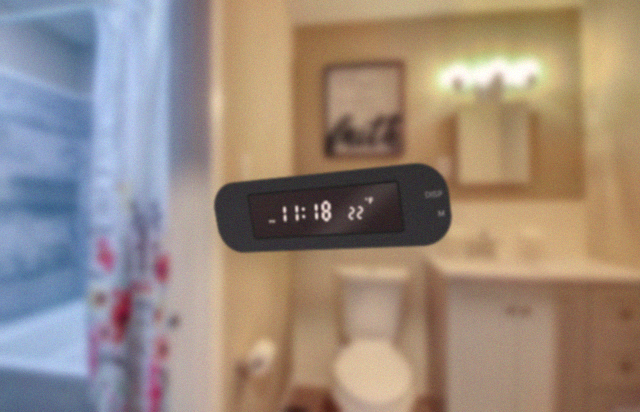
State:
11h18
